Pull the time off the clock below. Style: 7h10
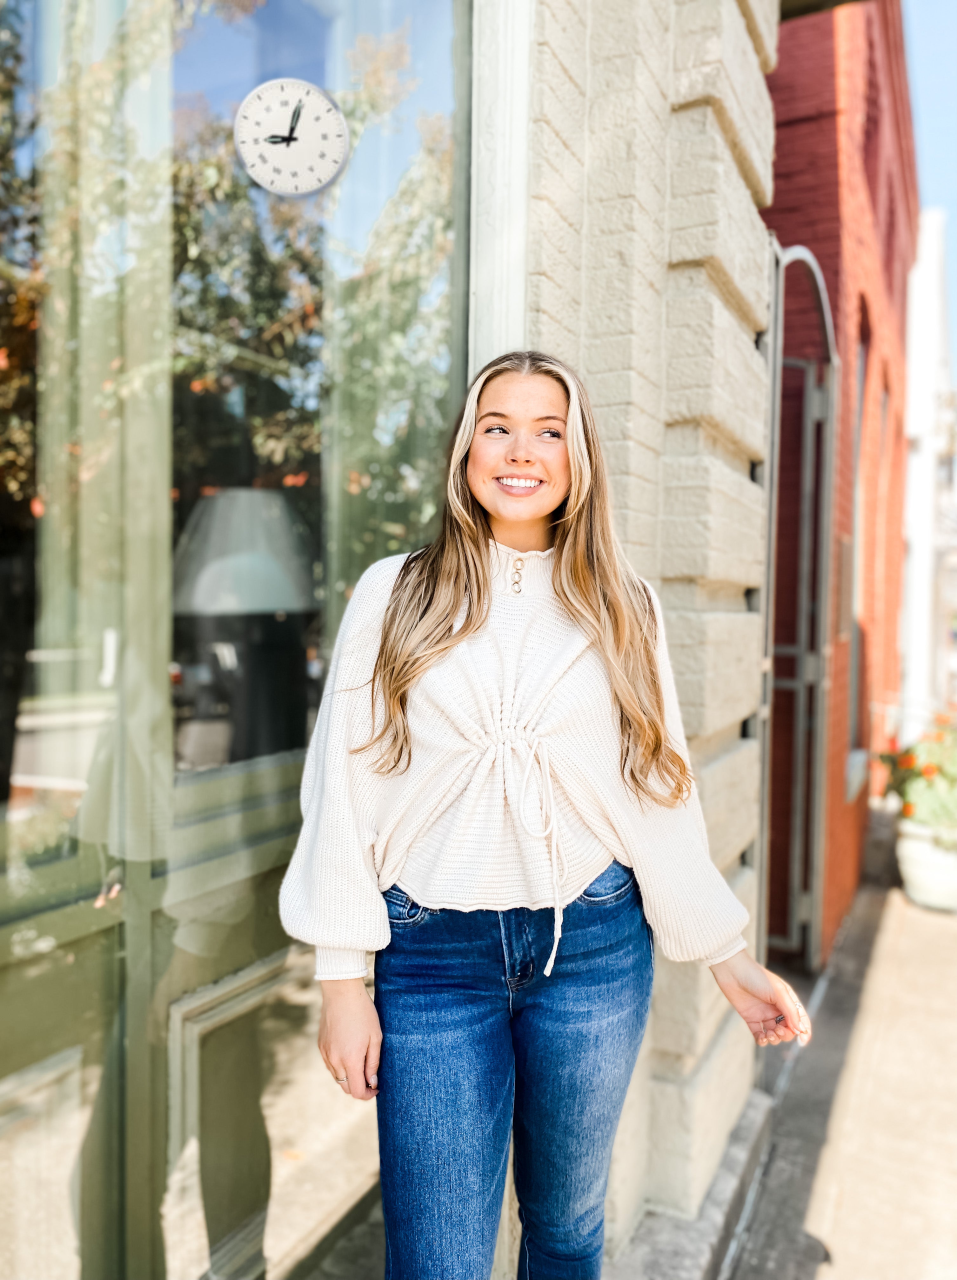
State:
9h04
